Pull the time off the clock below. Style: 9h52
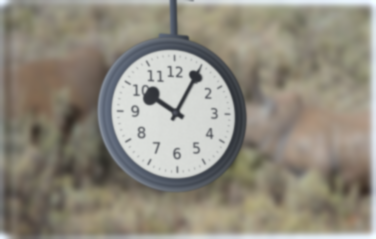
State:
10h05
